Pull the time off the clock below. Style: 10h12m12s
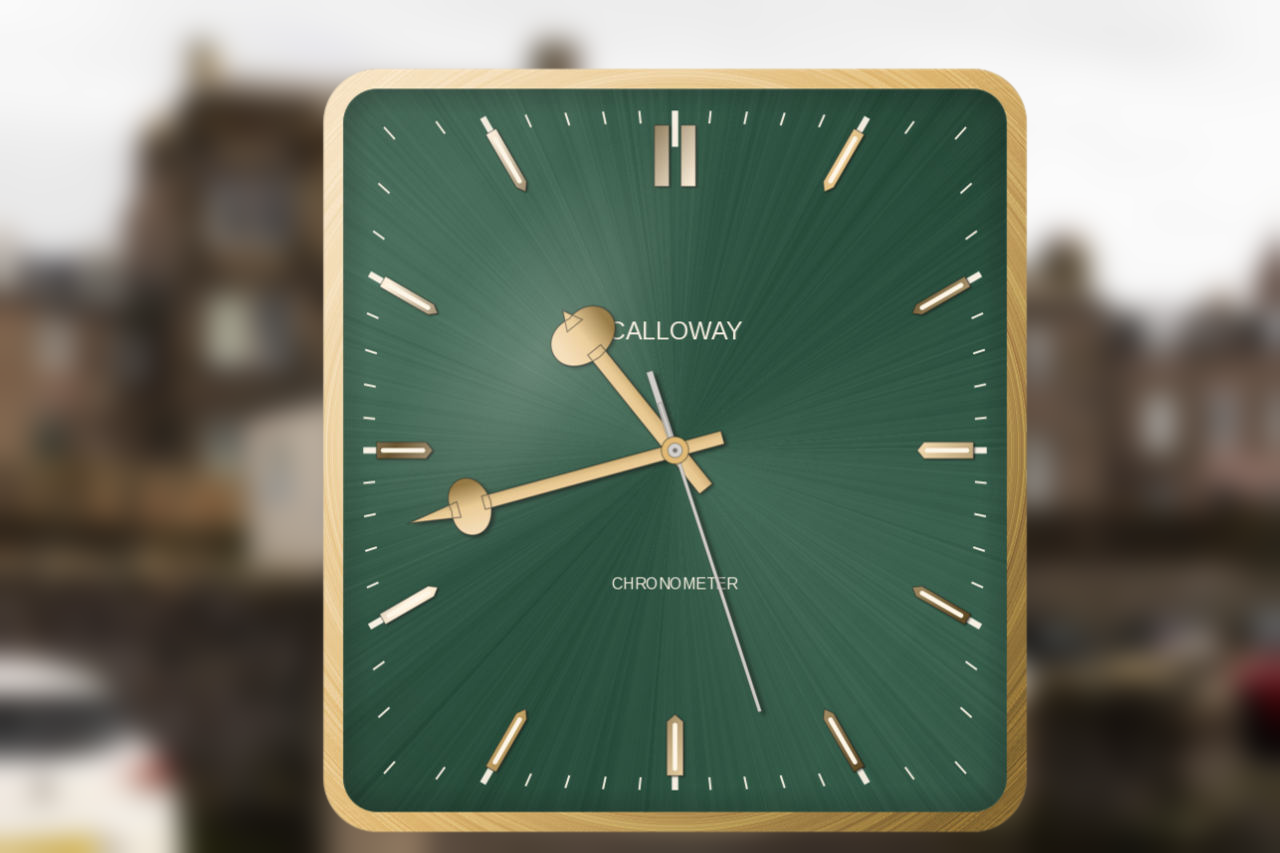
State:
10h42m27s
